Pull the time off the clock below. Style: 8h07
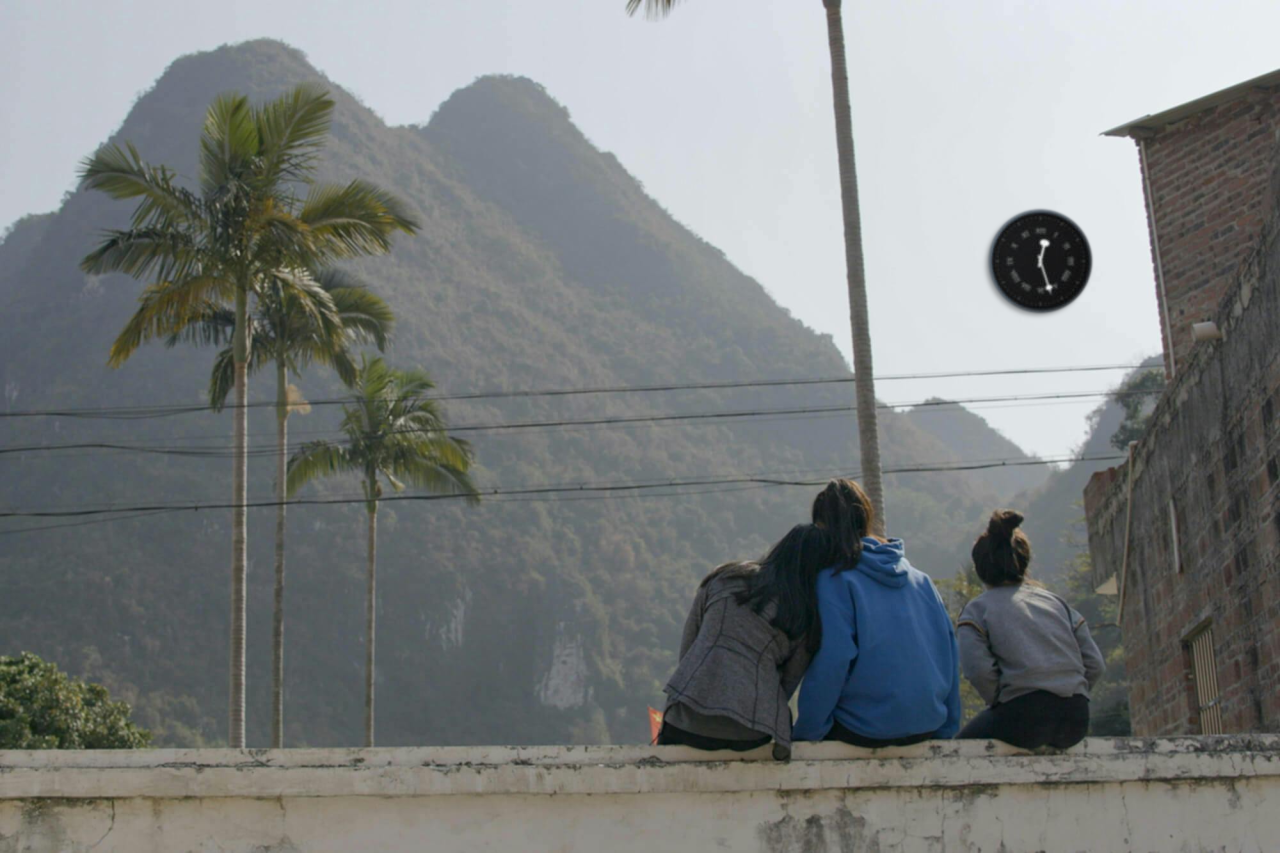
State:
12h27
